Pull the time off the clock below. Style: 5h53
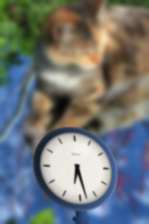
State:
6h28
